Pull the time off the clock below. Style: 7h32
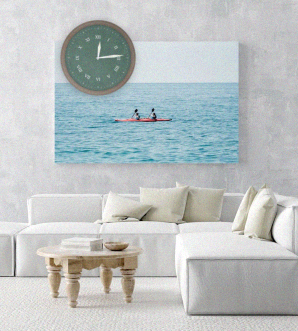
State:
12h14
